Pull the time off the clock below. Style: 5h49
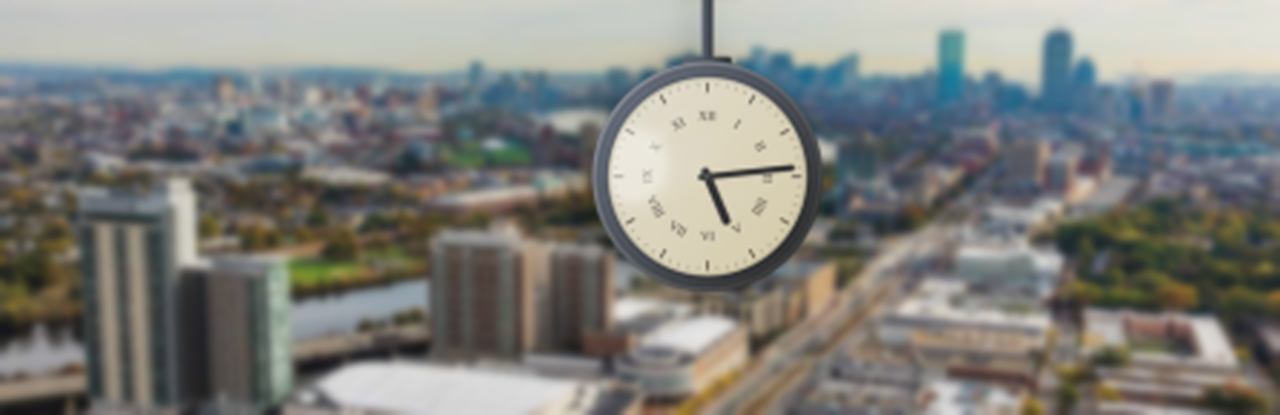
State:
5h14
